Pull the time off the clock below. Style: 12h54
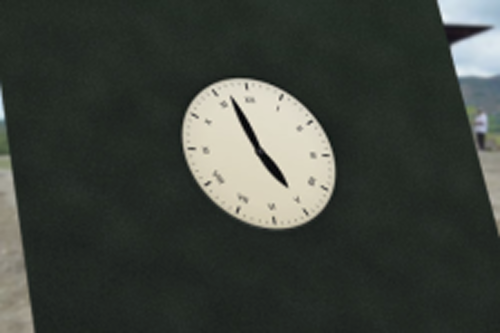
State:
4h57
